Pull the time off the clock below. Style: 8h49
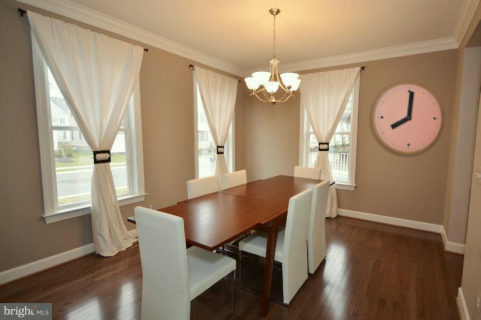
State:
8h01
